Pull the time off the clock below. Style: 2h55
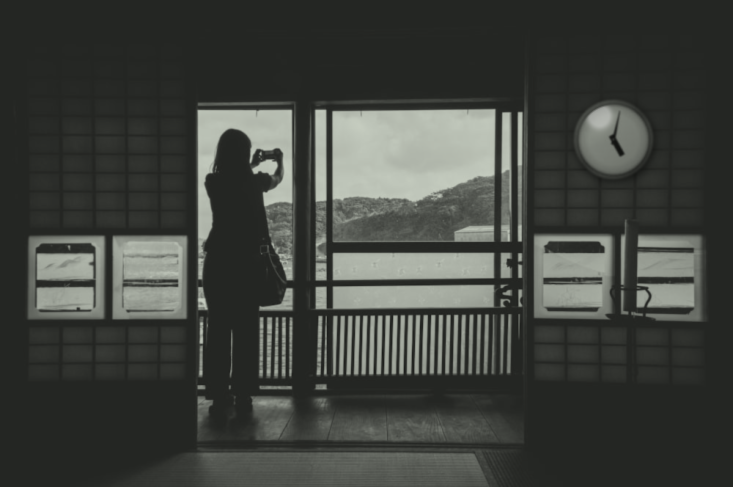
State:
5h02
